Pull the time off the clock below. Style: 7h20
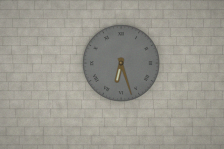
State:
6h27
